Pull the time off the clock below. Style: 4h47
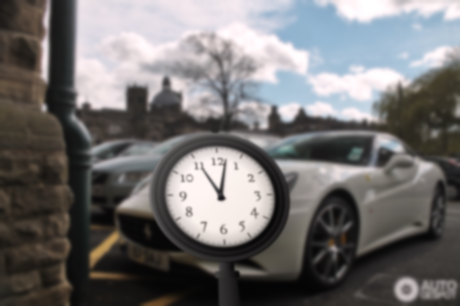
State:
11h02
